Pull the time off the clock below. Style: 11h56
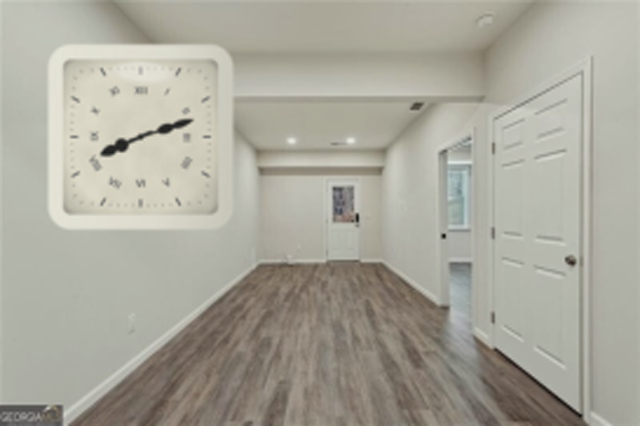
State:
8h12
